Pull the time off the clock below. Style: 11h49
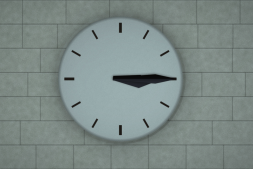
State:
3h15
